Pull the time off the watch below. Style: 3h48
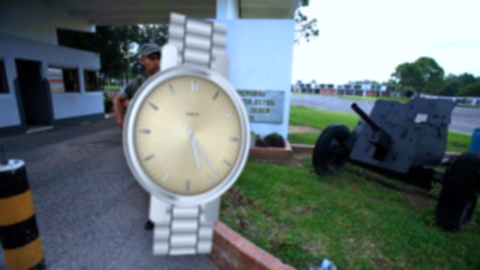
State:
5h23
